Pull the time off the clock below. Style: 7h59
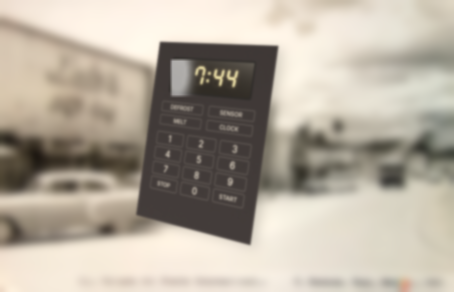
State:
7h44
